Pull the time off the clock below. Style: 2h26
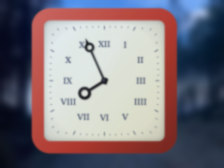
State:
7h56
